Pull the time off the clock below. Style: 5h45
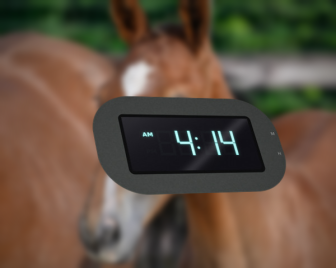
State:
4h14
